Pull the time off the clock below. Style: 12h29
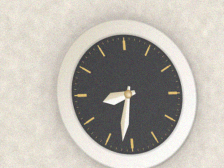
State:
8h32
